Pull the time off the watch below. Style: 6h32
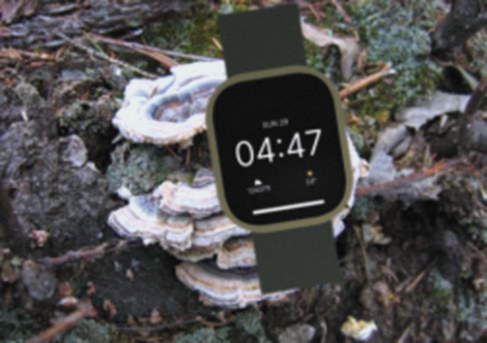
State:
4h47
